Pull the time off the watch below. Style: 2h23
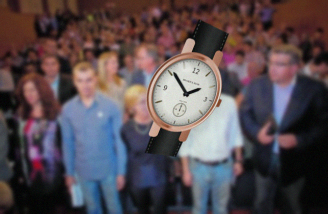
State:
1h51
